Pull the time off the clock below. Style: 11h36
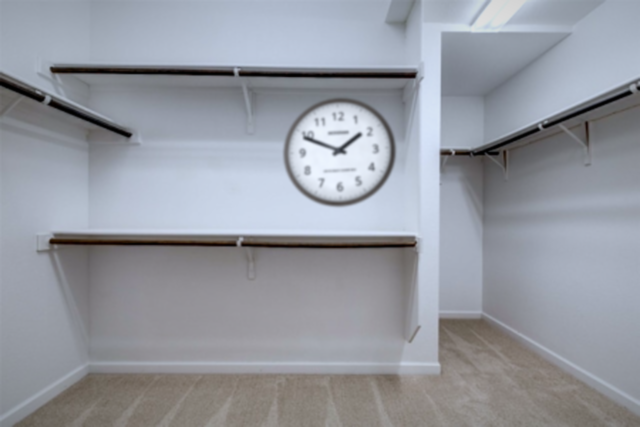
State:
1h49
